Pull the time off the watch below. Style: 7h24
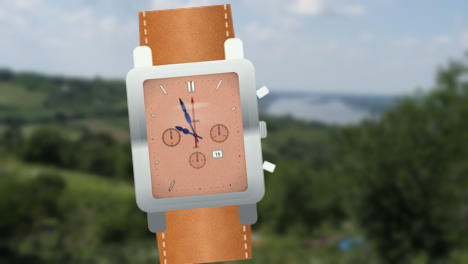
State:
9h57
